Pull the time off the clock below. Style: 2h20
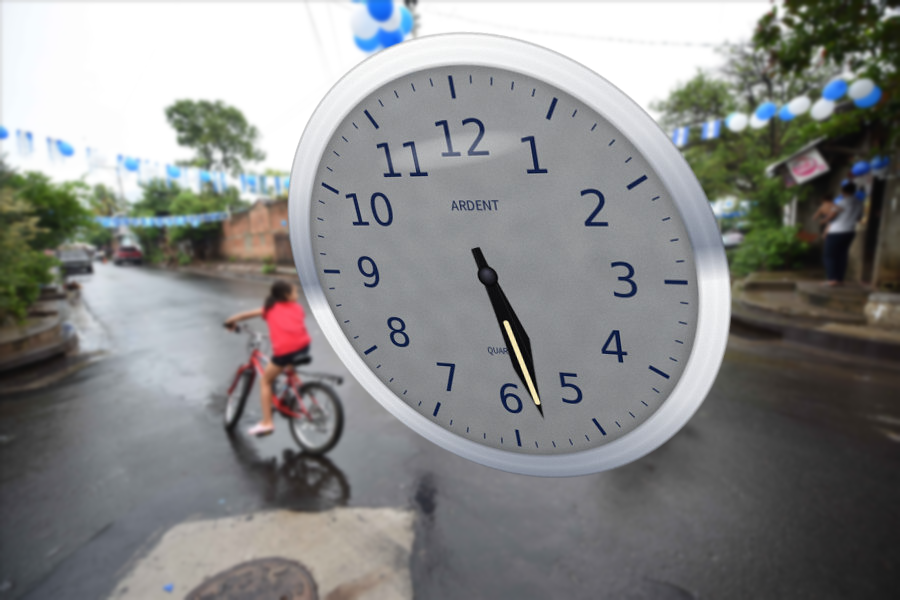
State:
5h28
